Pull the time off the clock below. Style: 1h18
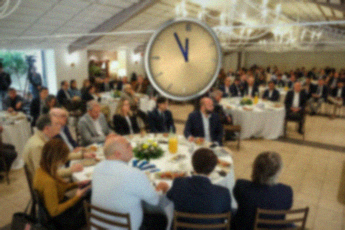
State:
11h55
